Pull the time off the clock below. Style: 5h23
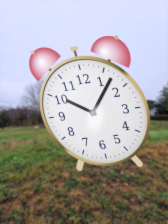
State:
10h07
